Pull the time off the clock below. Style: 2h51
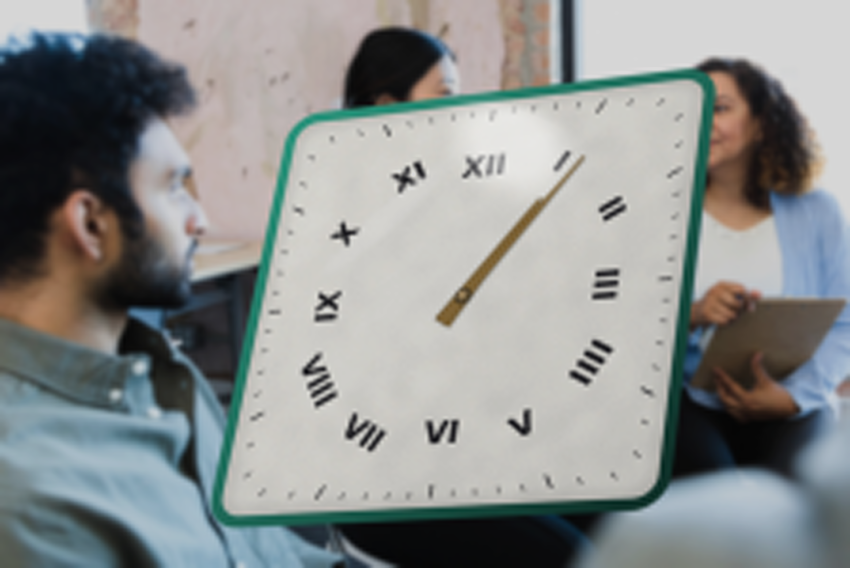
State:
1h06
